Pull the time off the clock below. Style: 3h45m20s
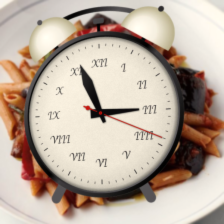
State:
2h56m19s
